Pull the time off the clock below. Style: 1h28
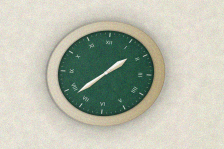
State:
1h38
